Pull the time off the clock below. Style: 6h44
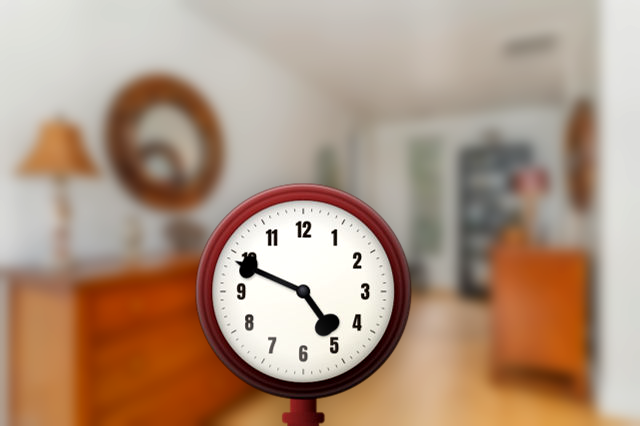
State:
4h49
